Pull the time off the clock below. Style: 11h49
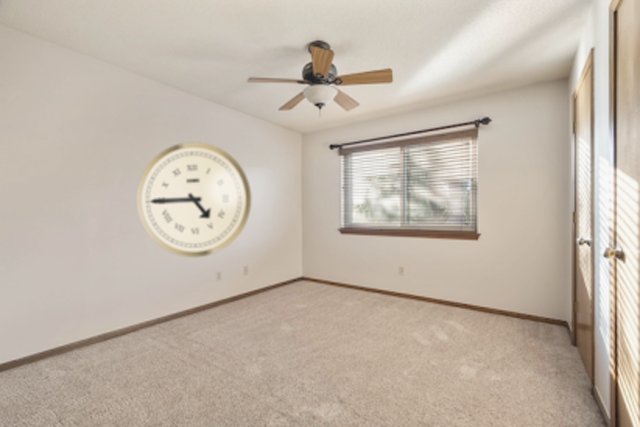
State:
4h45
